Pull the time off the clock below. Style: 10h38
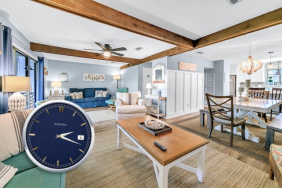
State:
2h18
